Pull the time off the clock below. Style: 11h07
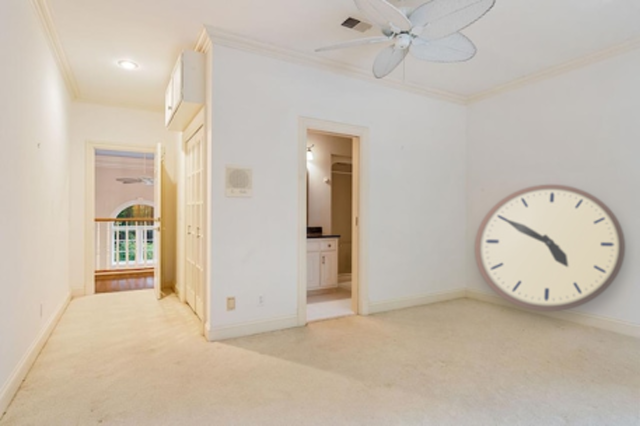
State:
4h50
